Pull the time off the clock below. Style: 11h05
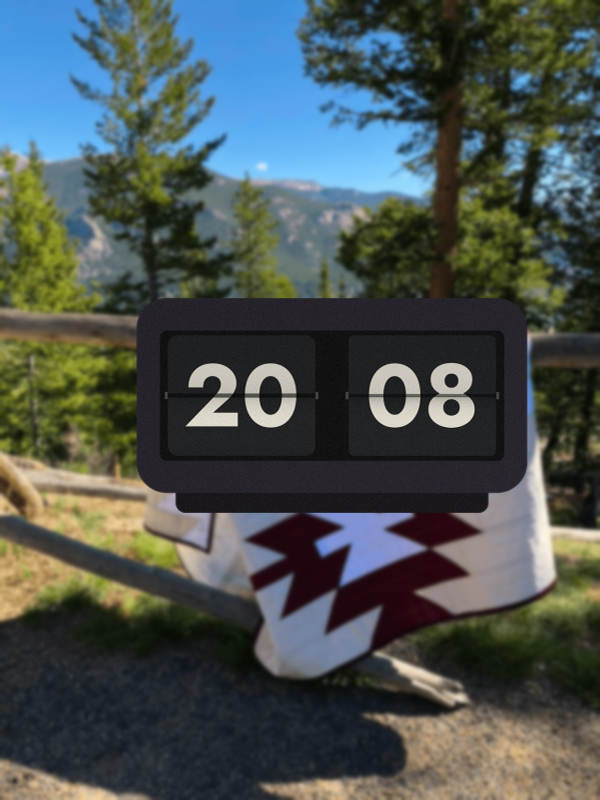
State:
20h08
